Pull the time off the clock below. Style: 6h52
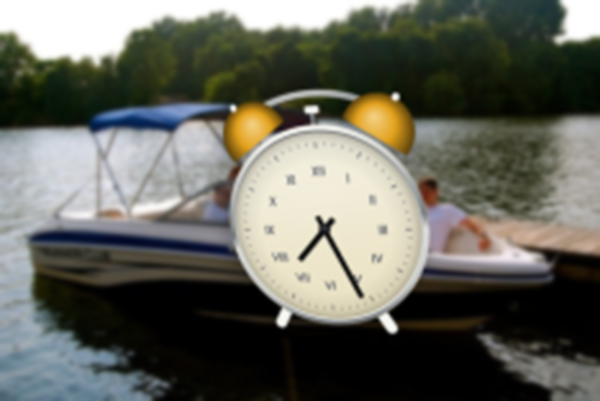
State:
7h26
